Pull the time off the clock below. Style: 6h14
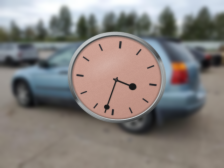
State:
3h32
